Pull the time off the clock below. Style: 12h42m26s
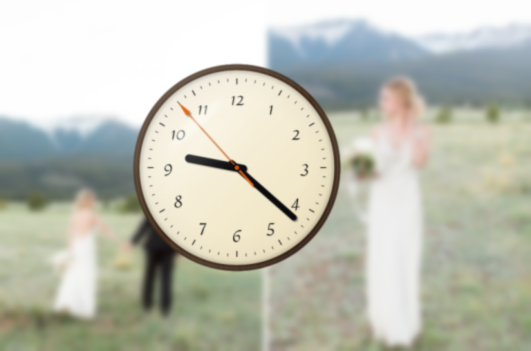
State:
9h21m53s
